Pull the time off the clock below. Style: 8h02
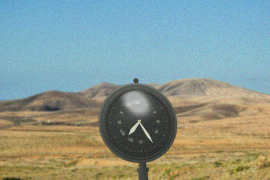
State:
7h25
